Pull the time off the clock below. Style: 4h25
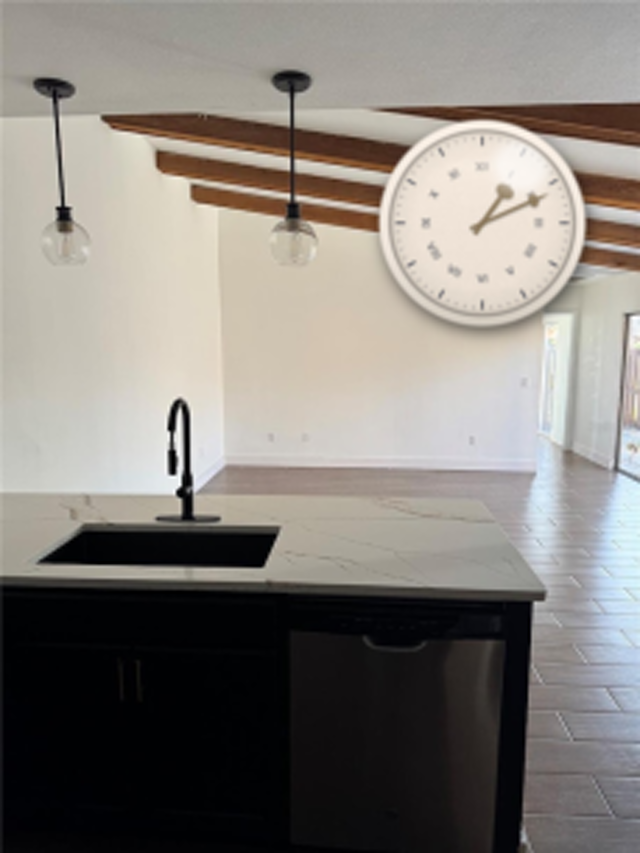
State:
1h11
